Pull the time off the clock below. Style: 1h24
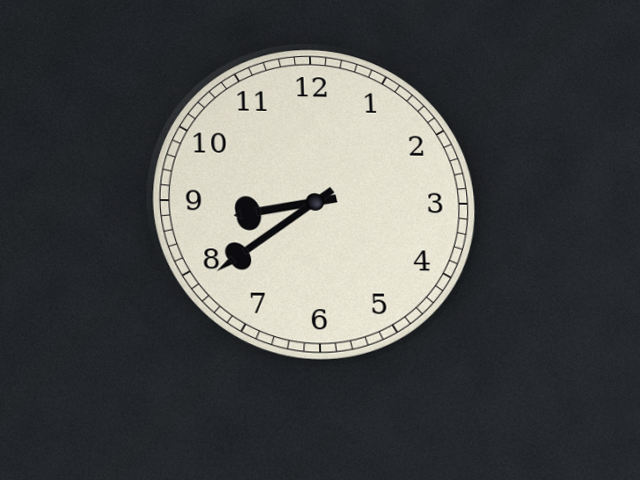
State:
8h39
